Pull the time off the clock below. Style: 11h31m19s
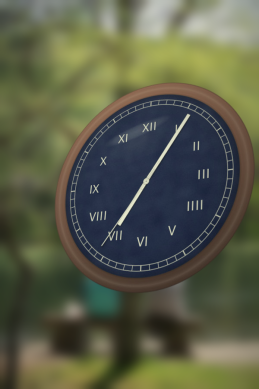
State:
7h05m36s
